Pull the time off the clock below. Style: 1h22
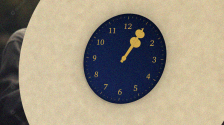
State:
1h05
